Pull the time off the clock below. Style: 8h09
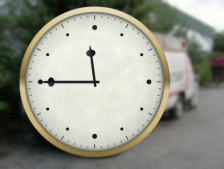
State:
11h45
